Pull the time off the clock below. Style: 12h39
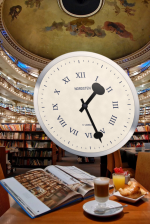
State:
1h27
